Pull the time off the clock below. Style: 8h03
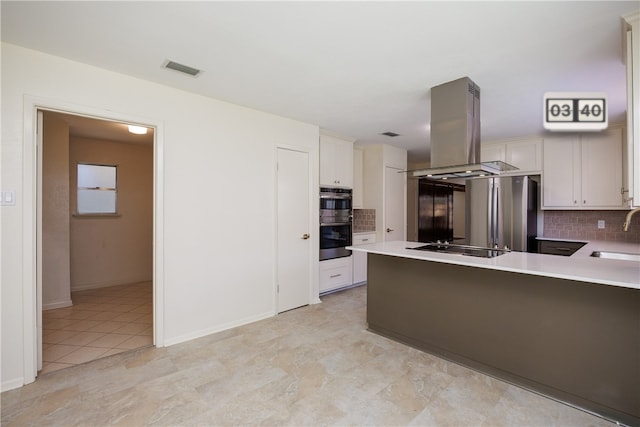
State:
3h40
